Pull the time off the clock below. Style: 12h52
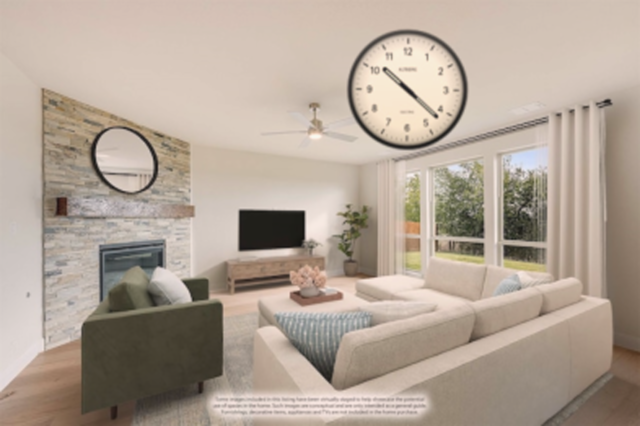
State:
10h22
